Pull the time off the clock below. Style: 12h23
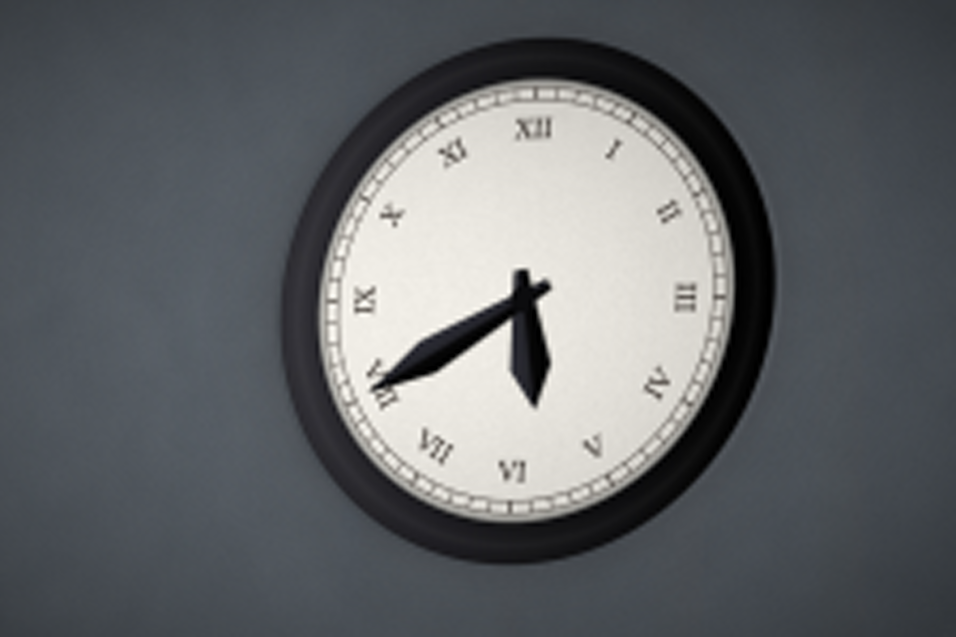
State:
5h40
